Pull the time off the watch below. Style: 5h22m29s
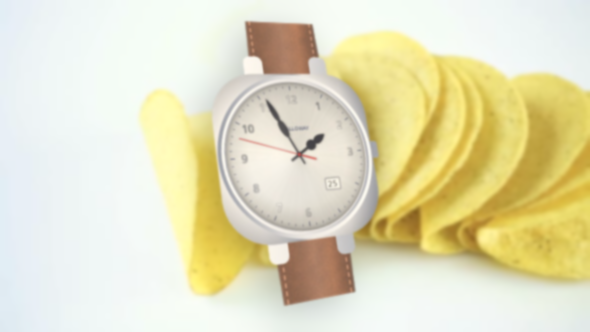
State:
1h55m48s
